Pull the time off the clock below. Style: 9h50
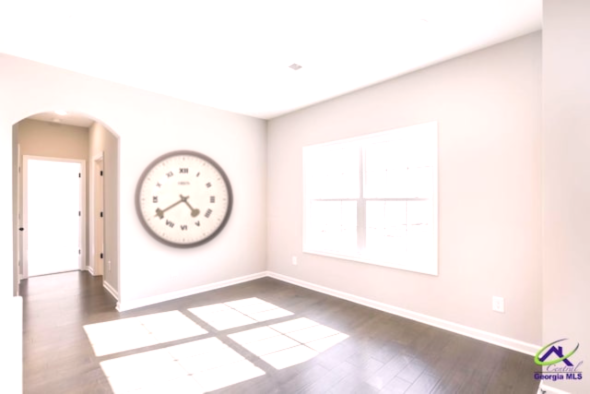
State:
4h40
